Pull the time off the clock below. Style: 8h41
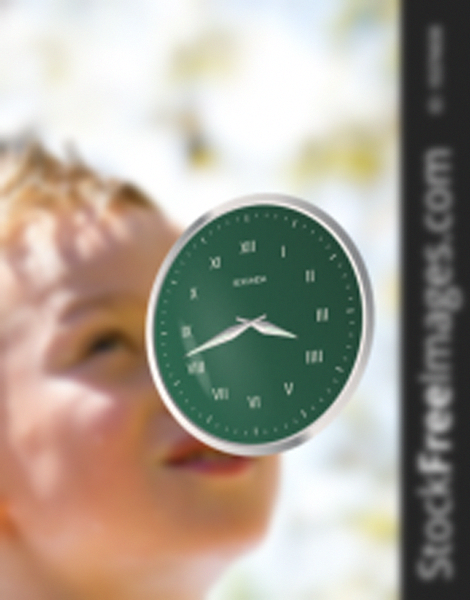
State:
3h42
